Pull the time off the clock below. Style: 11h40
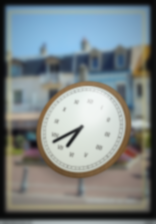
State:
6h38
